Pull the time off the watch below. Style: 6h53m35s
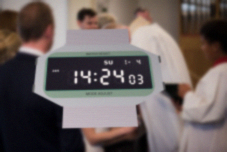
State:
14h24m03s
